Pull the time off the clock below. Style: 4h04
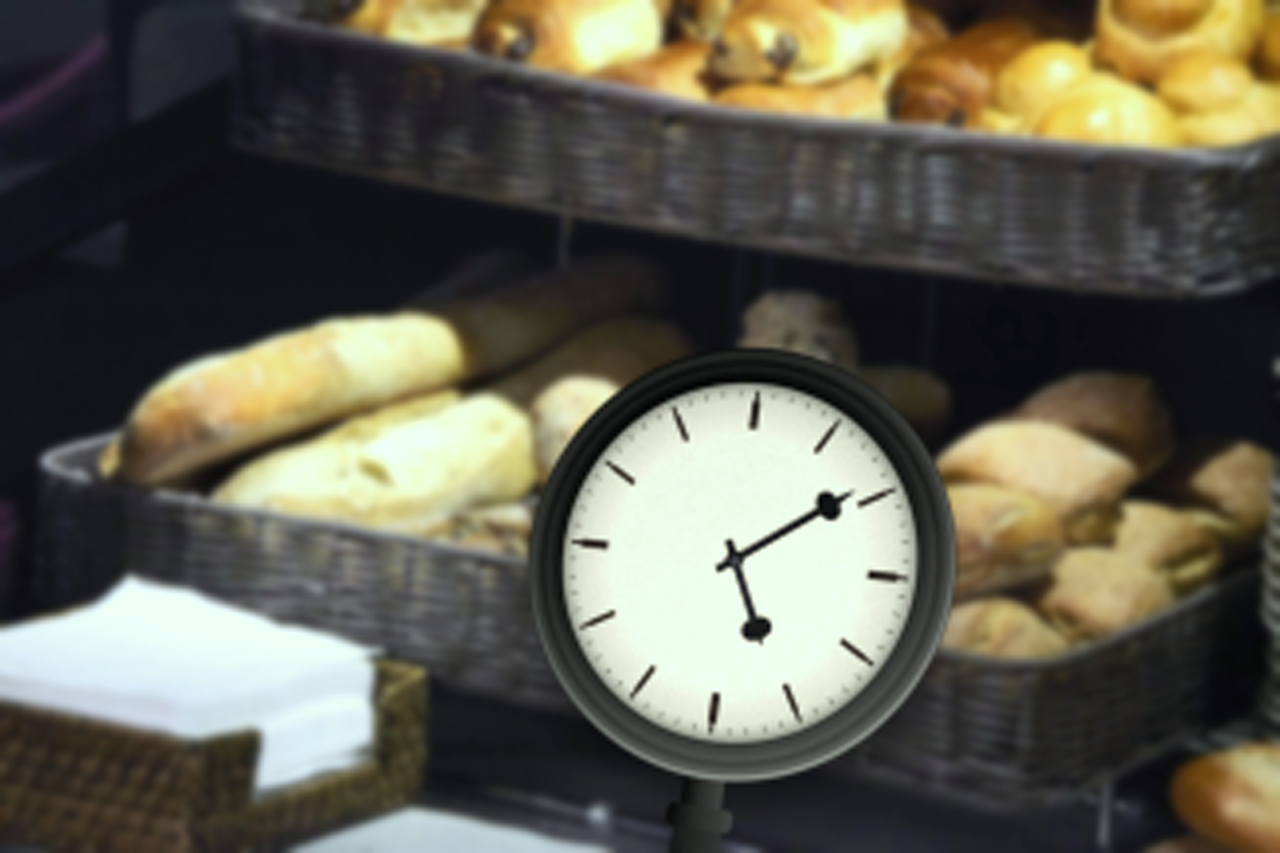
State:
5h09
